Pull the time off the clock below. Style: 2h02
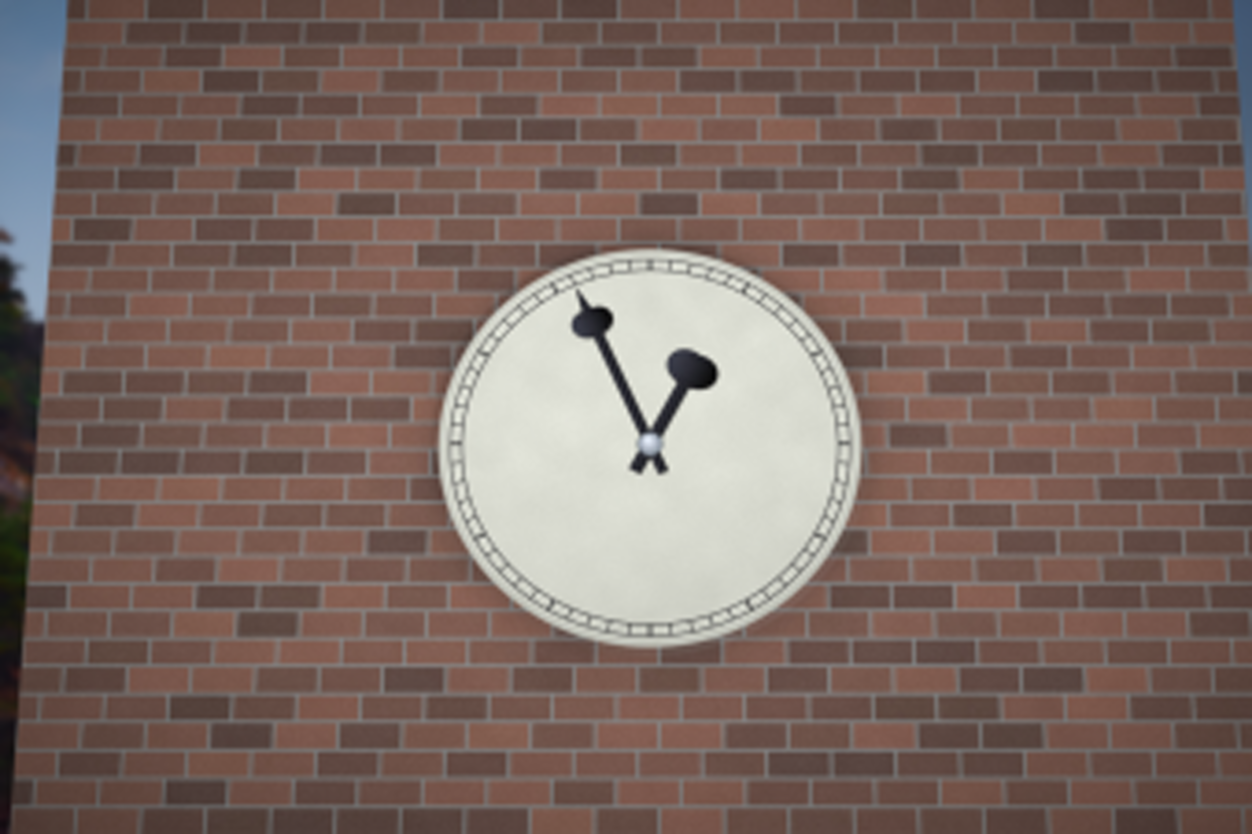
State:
12h56
